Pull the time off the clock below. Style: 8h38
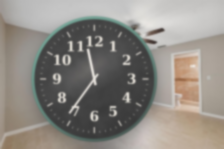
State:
11h36
